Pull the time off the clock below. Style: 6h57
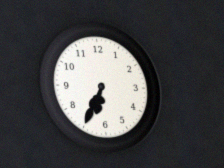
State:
6h35
